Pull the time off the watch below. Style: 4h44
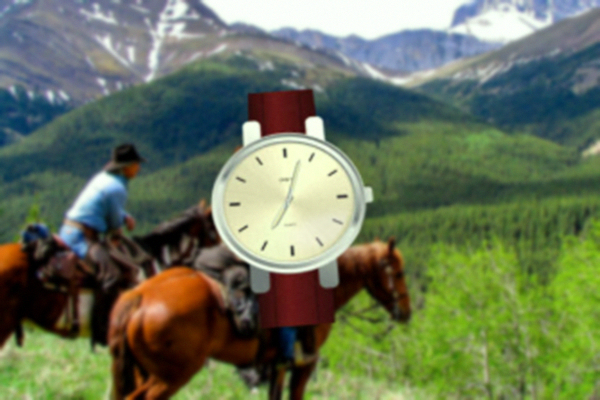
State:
7h03
